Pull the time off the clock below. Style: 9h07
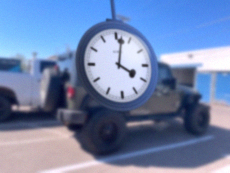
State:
4h02
